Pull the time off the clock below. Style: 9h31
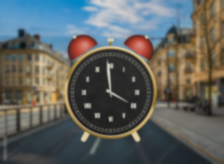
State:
3h59
